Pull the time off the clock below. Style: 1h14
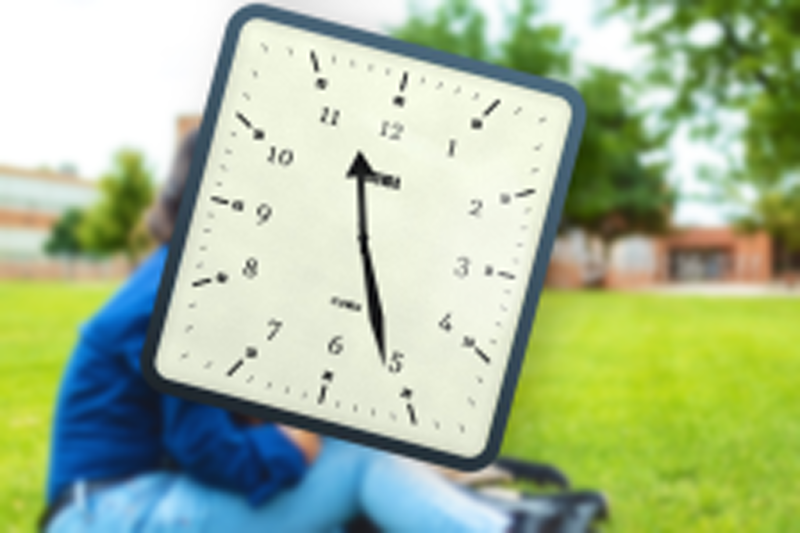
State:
11h26
